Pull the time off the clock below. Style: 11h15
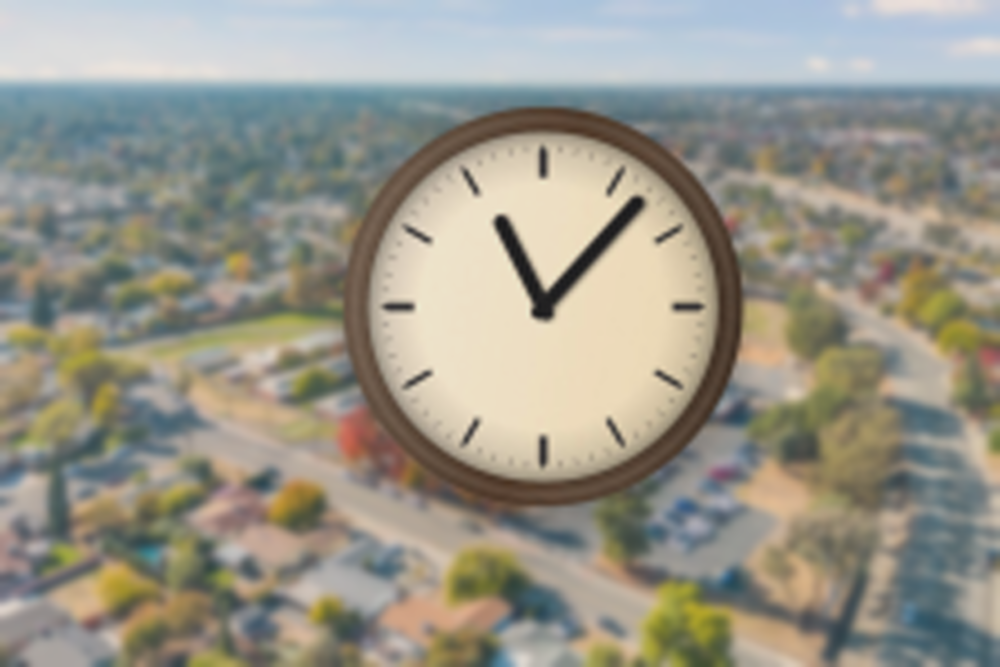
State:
11h07
